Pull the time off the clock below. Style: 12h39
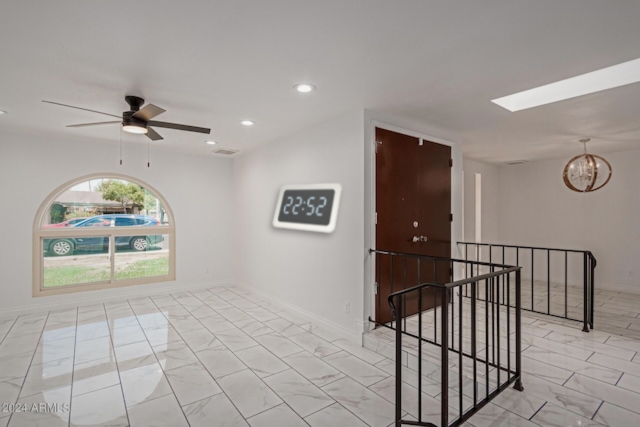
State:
22h52
